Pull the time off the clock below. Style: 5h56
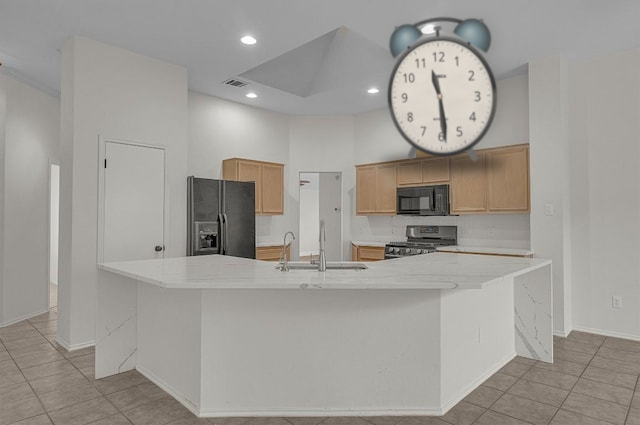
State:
11h29
